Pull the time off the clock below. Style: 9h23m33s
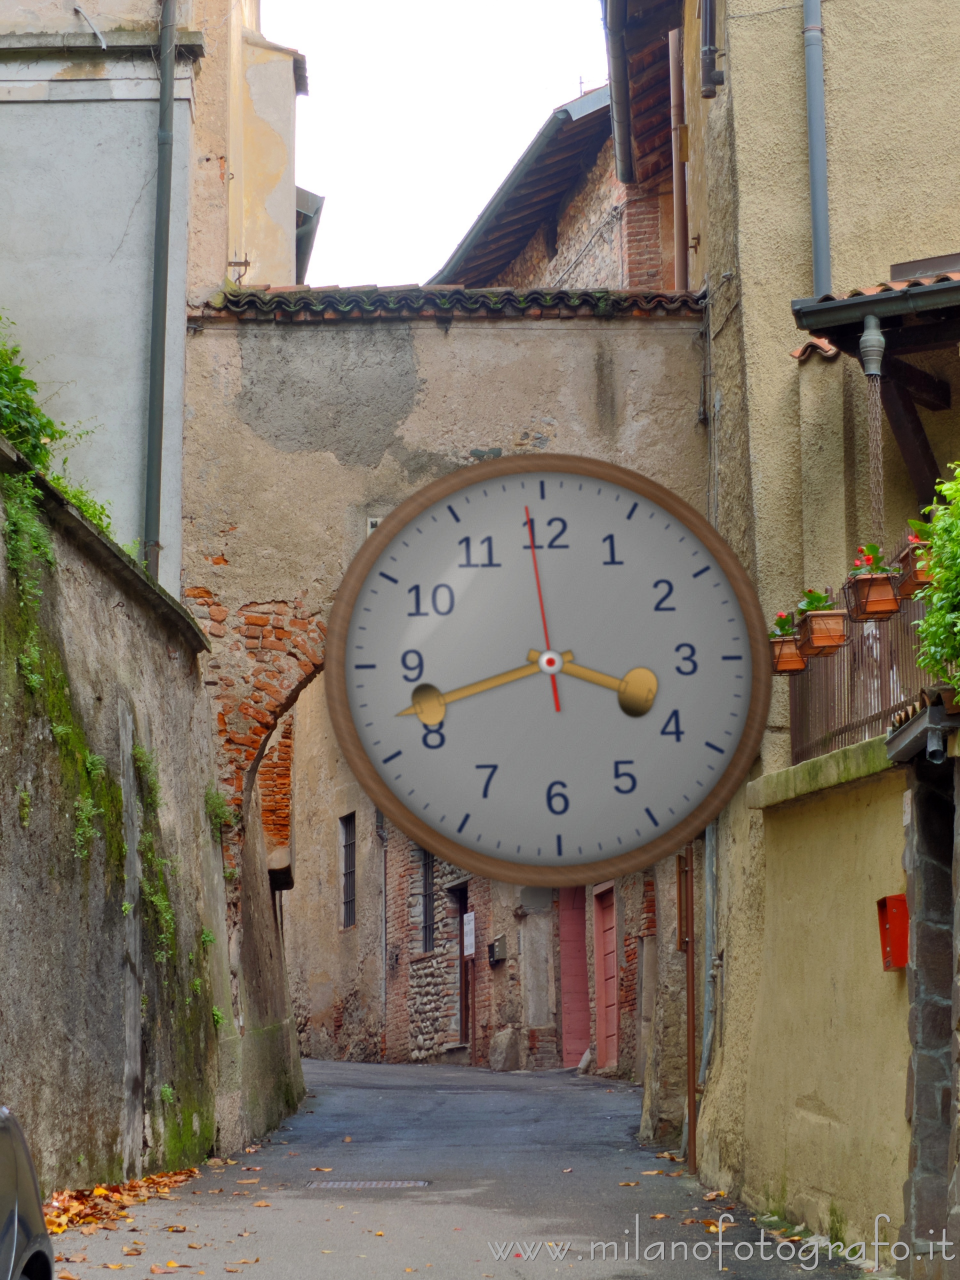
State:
3h41m59s
